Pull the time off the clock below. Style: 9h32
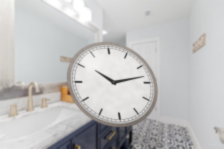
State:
10h13
